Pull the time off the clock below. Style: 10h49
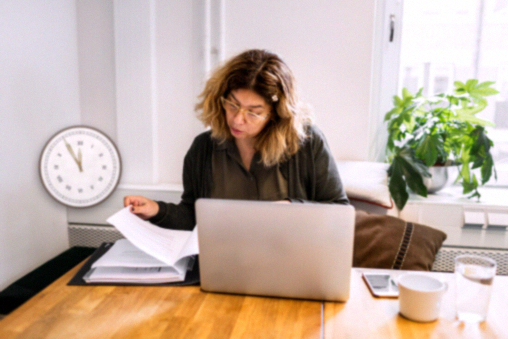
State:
11h55
